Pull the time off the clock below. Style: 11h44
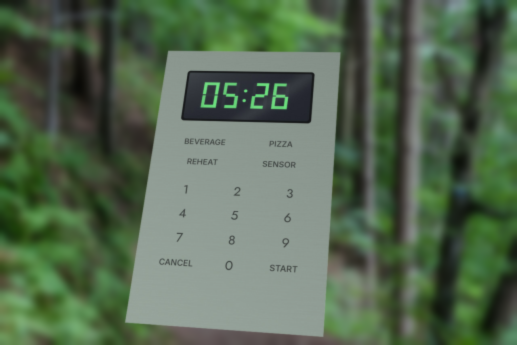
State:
5h26
